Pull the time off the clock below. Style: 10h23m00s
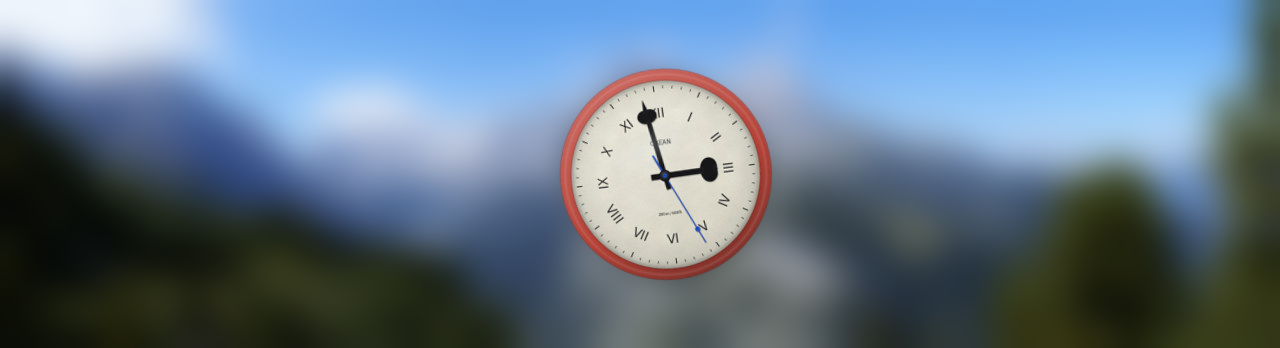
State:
2h58m26s
